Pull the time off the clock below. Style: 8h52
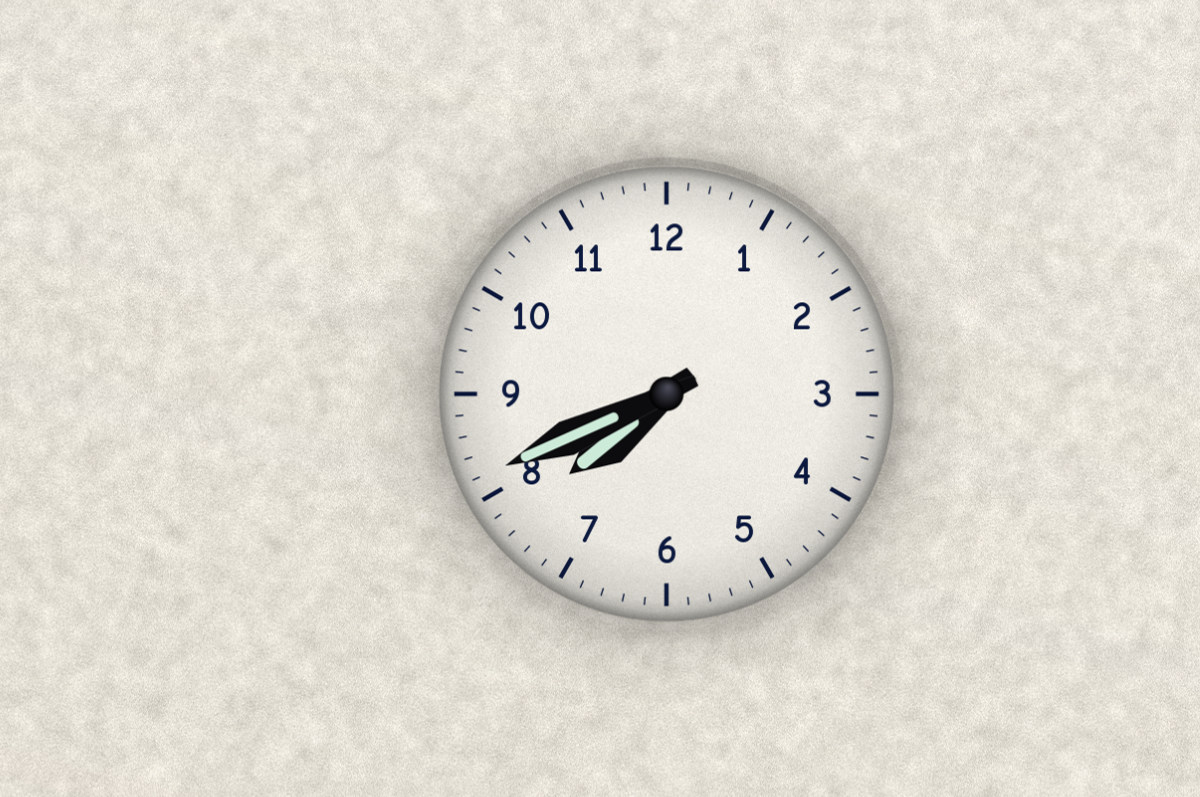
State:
7h41
